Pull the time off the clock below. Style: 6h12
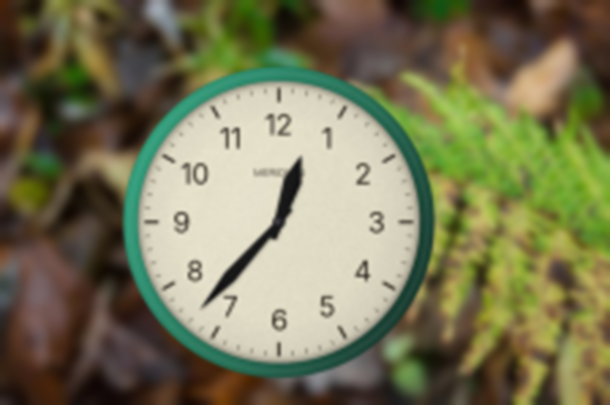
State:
12h37
